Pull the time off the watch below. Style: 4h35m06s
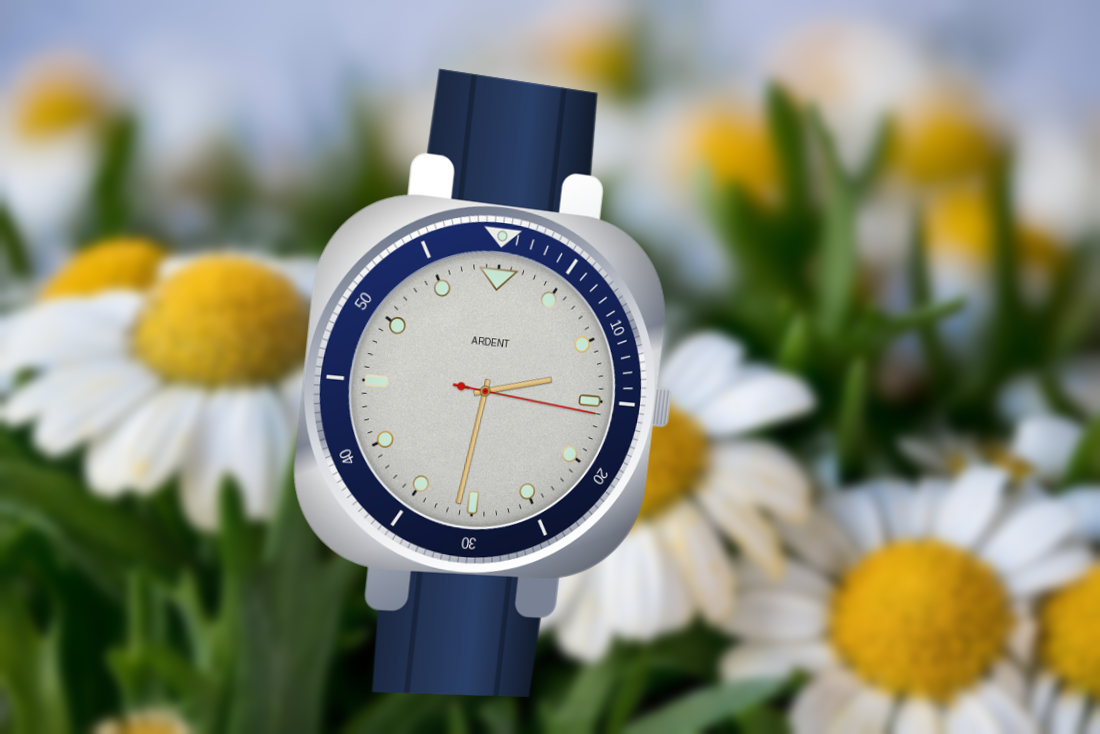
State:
2h31m16s
